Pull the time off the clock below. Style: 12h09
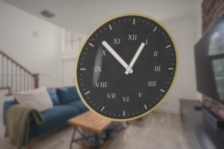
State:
12h52
